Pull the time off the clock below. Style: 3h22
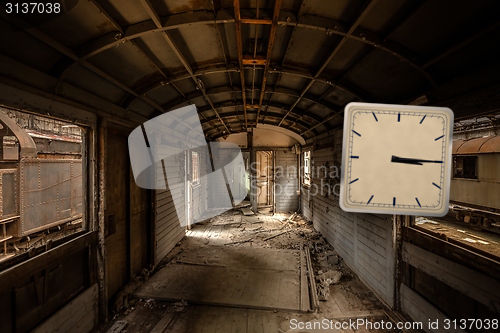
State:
3h15
